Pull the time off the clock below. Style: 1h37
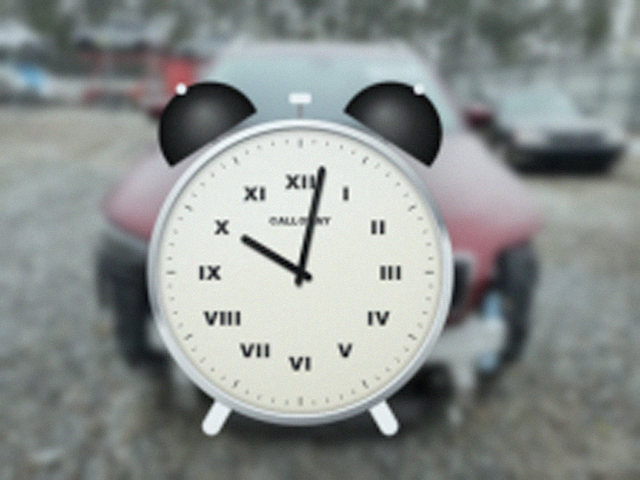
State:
10h02
